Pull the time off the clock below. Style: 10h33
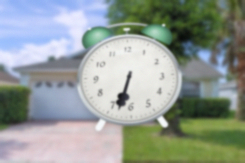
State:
6h33
